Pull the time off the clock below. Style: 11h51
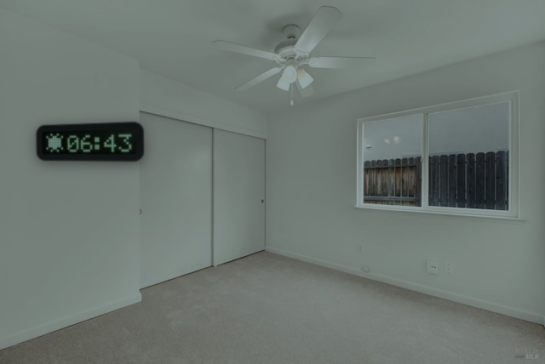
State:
6h43
